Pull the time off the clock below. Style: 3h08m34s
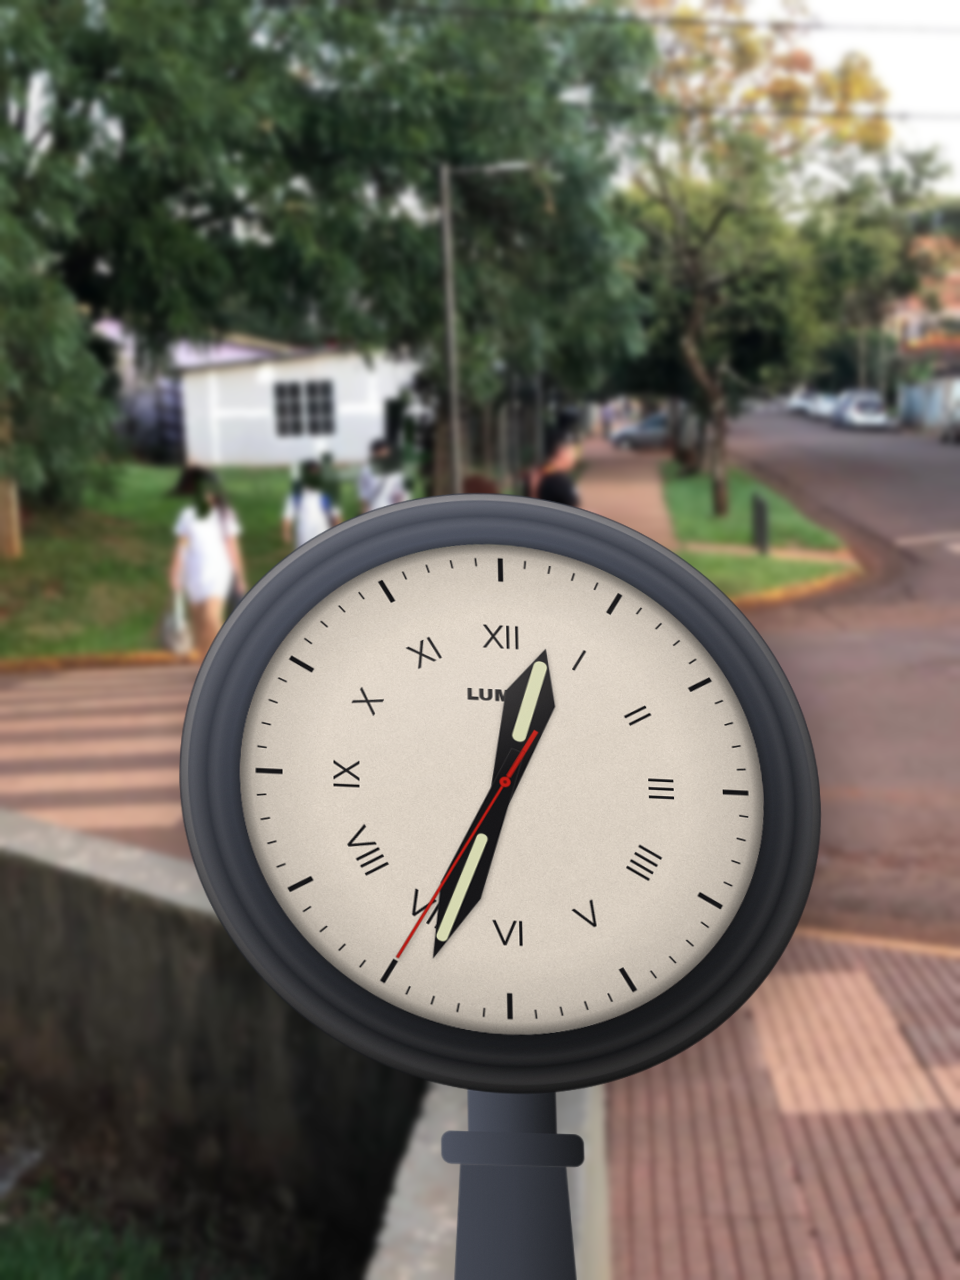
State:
12h33m35s
